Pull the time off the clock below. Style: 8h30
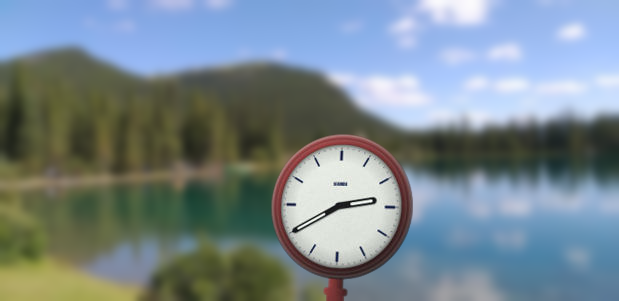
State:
2h40
